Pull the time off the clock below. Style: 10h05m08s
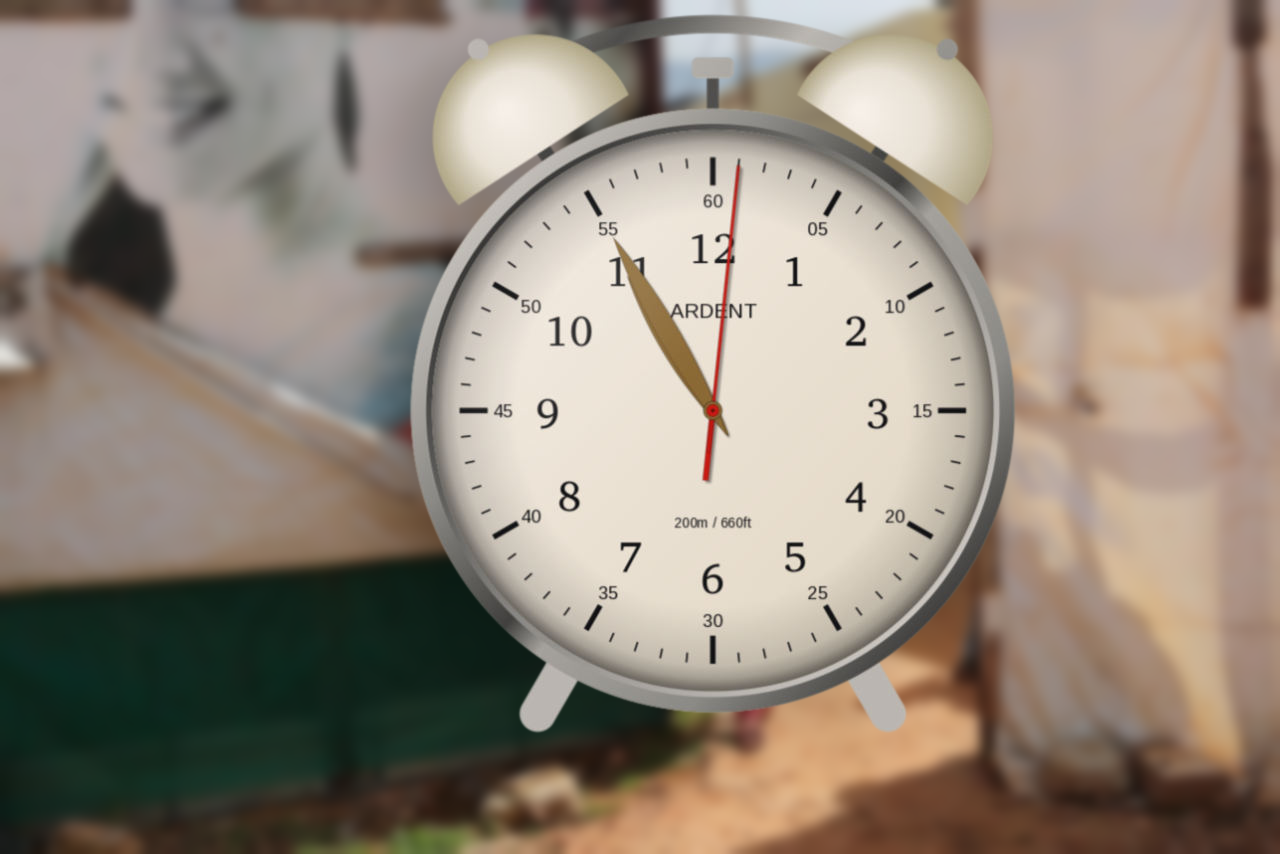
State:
10h55m01s
